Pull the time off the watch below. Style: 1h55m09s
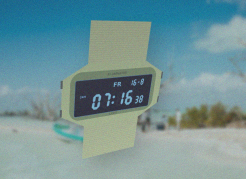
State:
7h16m38s
